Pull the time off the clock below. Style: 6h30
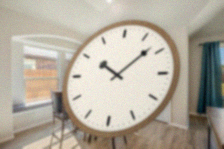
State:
10h08
